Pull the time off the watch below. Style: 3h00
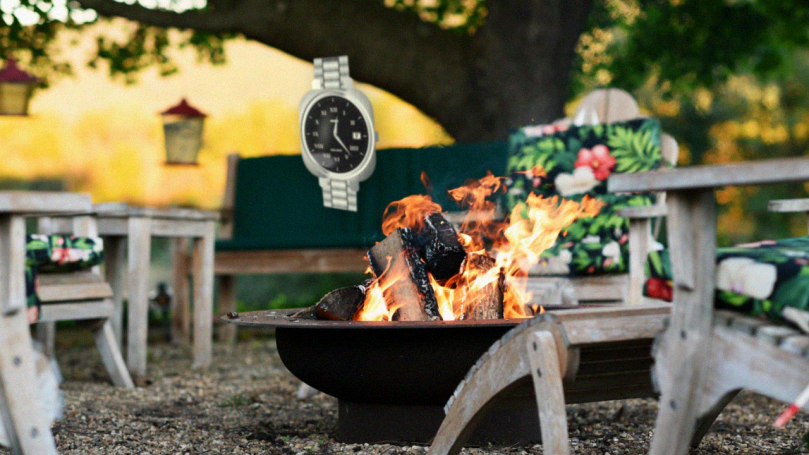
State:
12h23
